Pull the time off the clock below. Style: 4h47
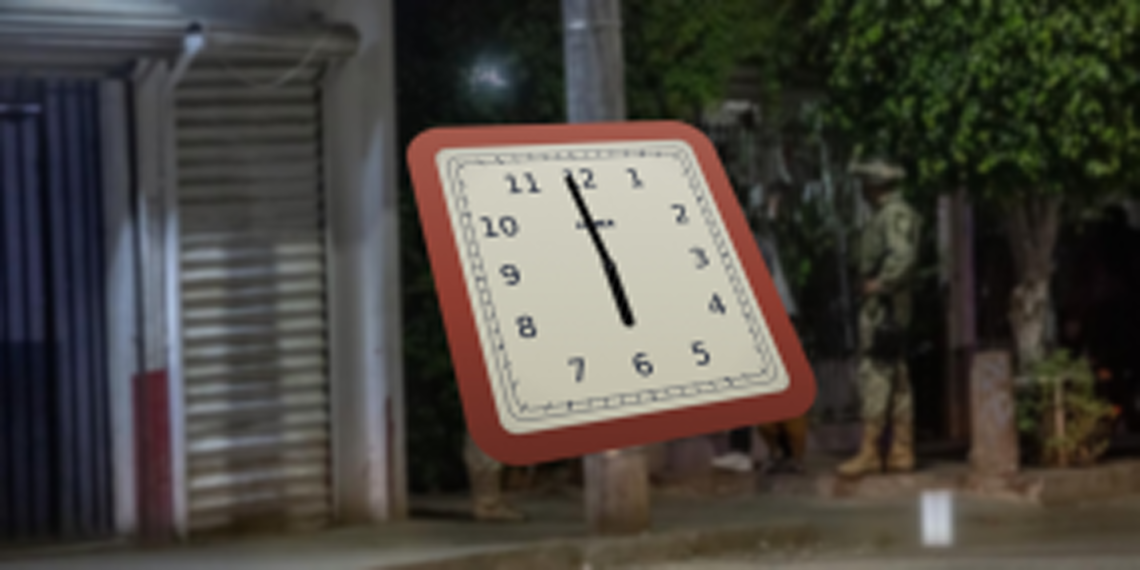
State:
5h59
